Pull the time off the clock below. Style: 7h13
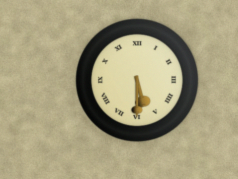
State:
5h30
